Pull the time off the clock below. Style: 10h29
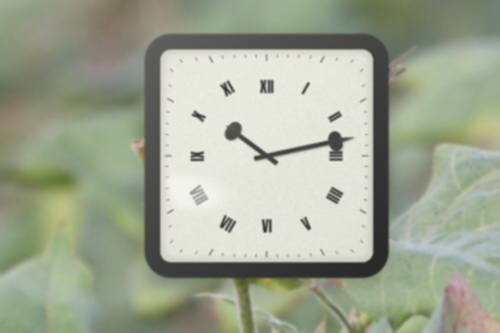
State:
10h13
